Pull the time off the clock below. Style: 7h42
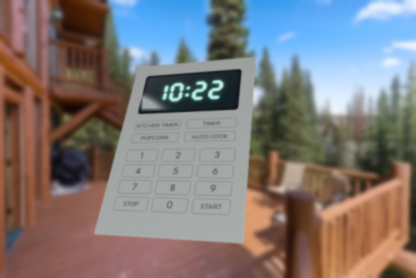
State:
10h22
